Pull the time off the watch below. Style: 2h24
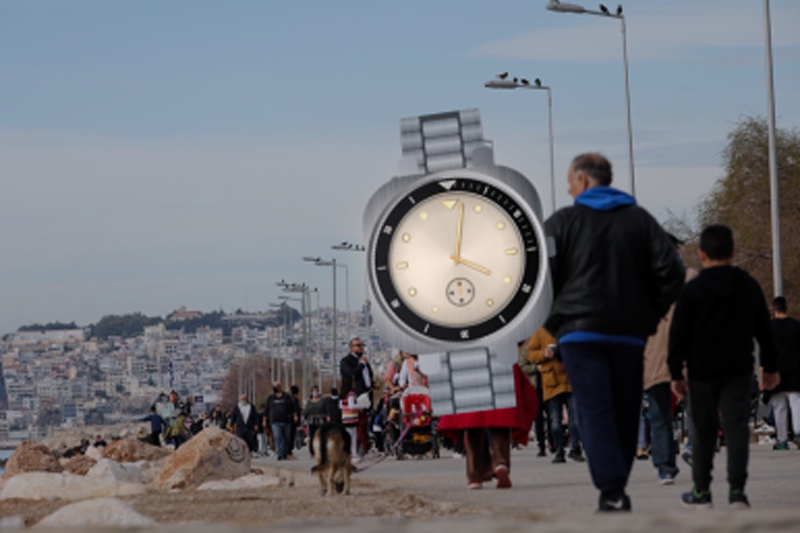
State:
4h02
